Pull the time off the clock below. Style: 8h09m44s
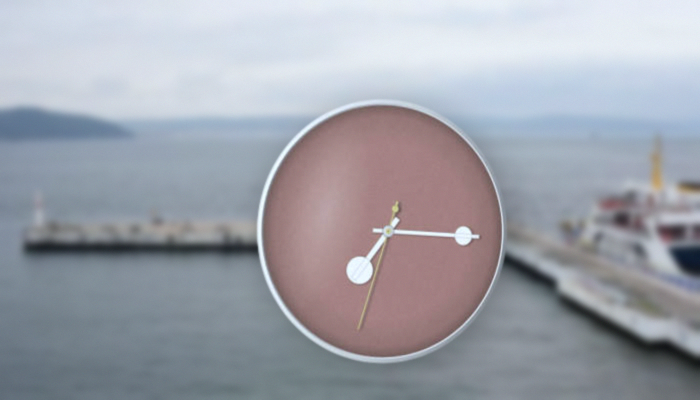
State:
7h15m33s
